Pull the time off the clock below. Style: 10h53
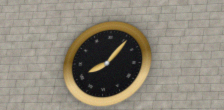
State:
8h06
